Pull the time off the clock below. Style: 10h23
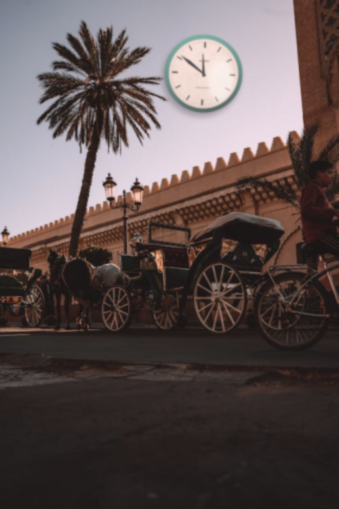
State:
11h51
